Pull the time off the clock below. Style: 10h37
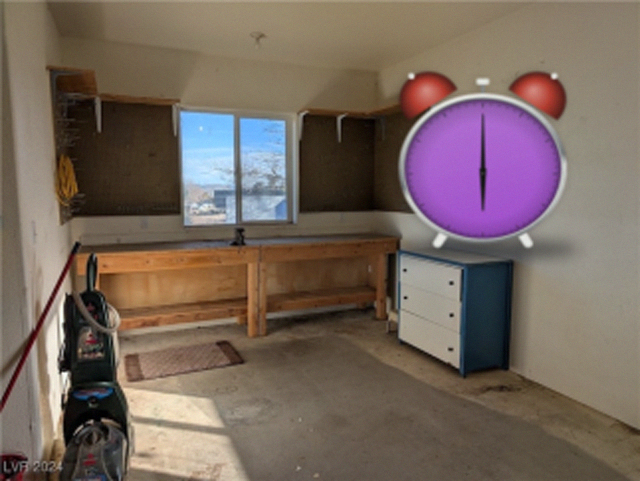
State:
6h00
